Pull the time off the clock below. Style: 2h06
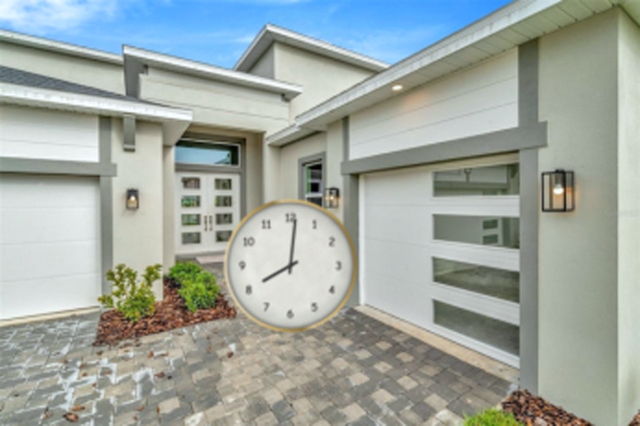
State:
8h01
